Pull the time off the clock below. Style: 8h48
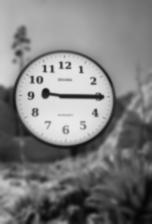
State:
9h15
